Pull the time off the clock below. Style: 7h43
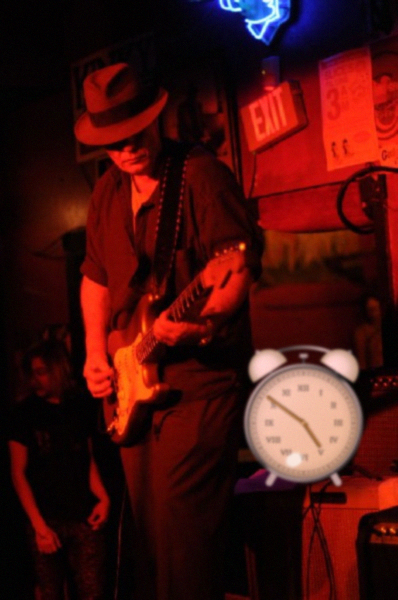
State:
4h51
